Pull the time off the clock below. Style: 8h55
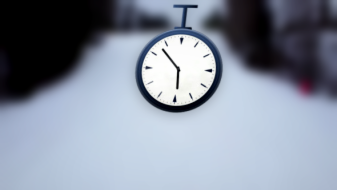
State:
5h53
